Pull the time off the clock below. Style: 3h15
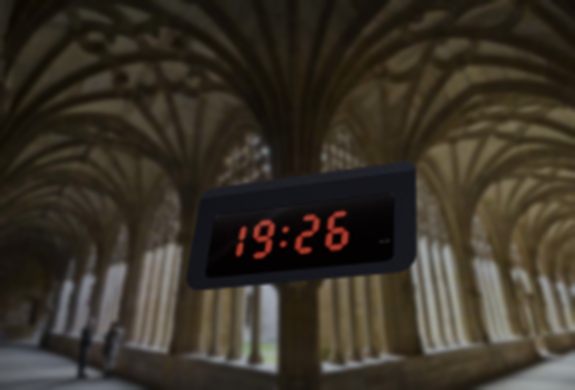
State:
19h26
